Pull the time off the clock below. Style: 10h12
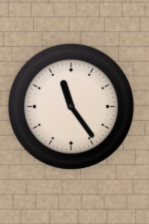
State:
11h24
